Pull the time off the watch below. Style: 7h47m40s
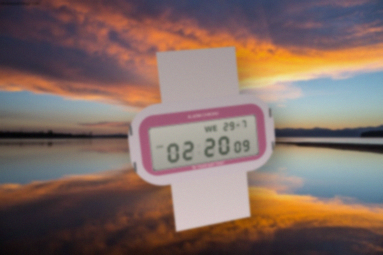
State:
2h20m09s
